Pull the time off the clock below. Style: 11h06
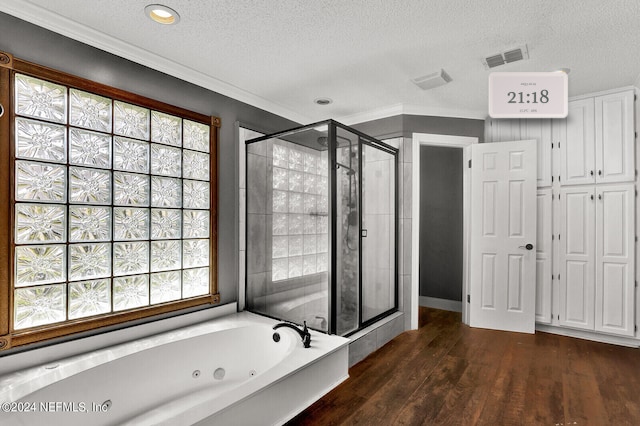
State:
21h18
